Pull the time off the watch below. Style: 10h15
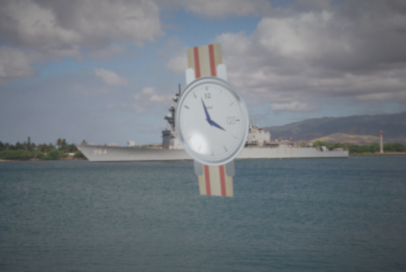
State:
3h57
